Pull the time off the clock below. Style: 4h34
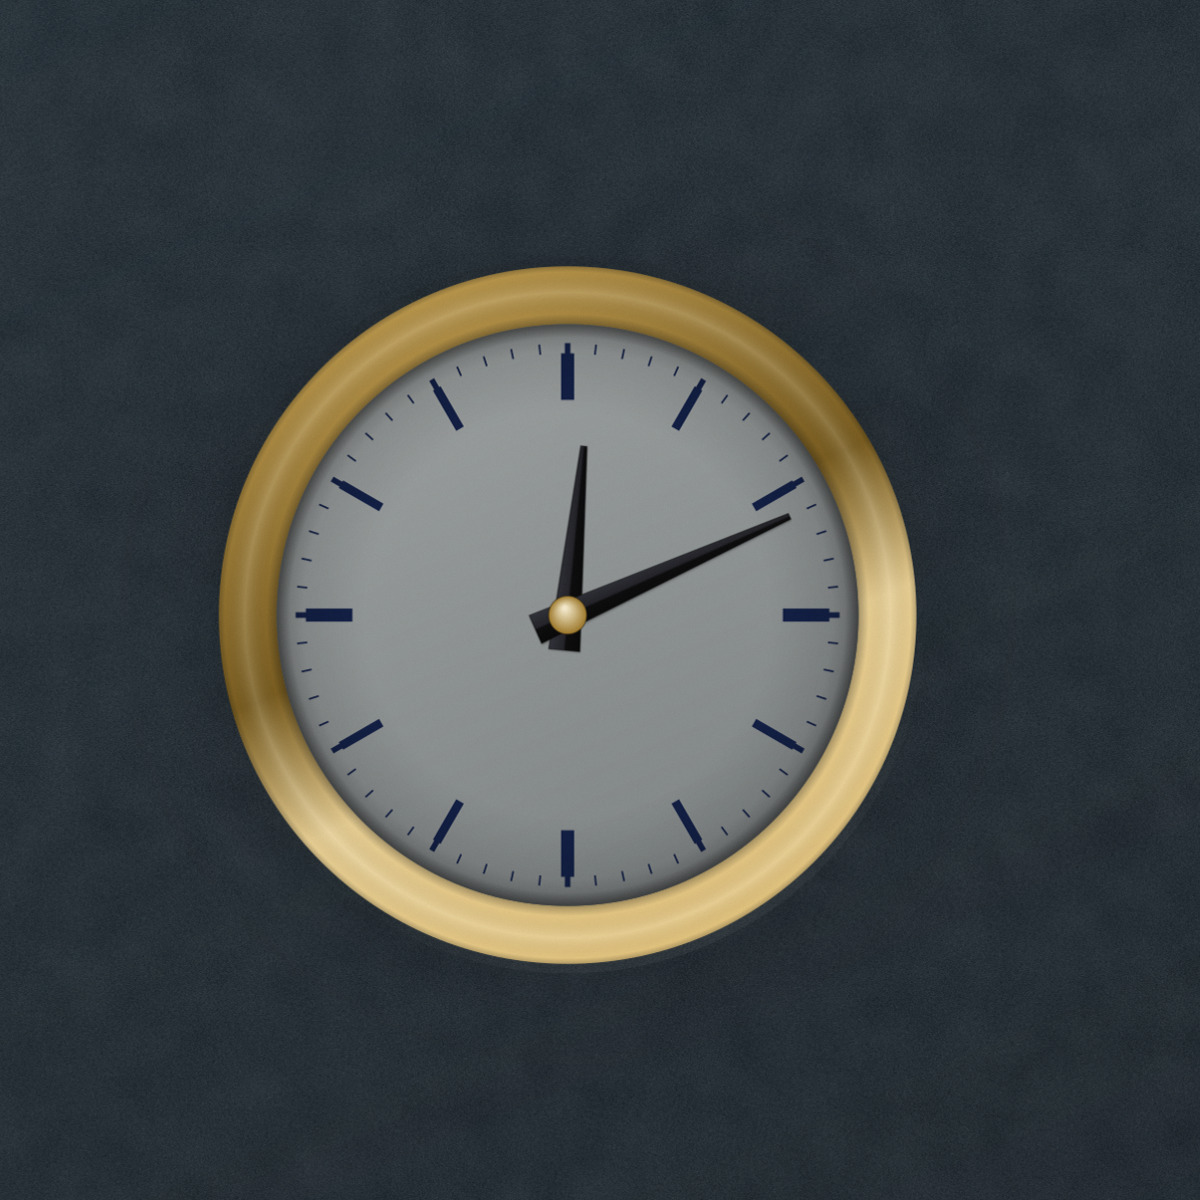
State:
12h11
